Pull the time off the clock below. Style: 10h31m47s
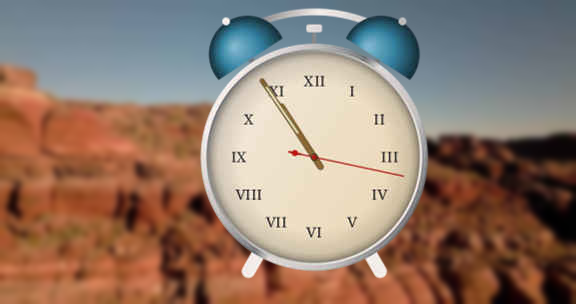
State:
10h54m17s
